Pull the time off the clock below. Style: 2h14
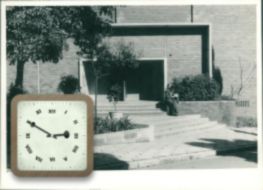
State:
2h50
